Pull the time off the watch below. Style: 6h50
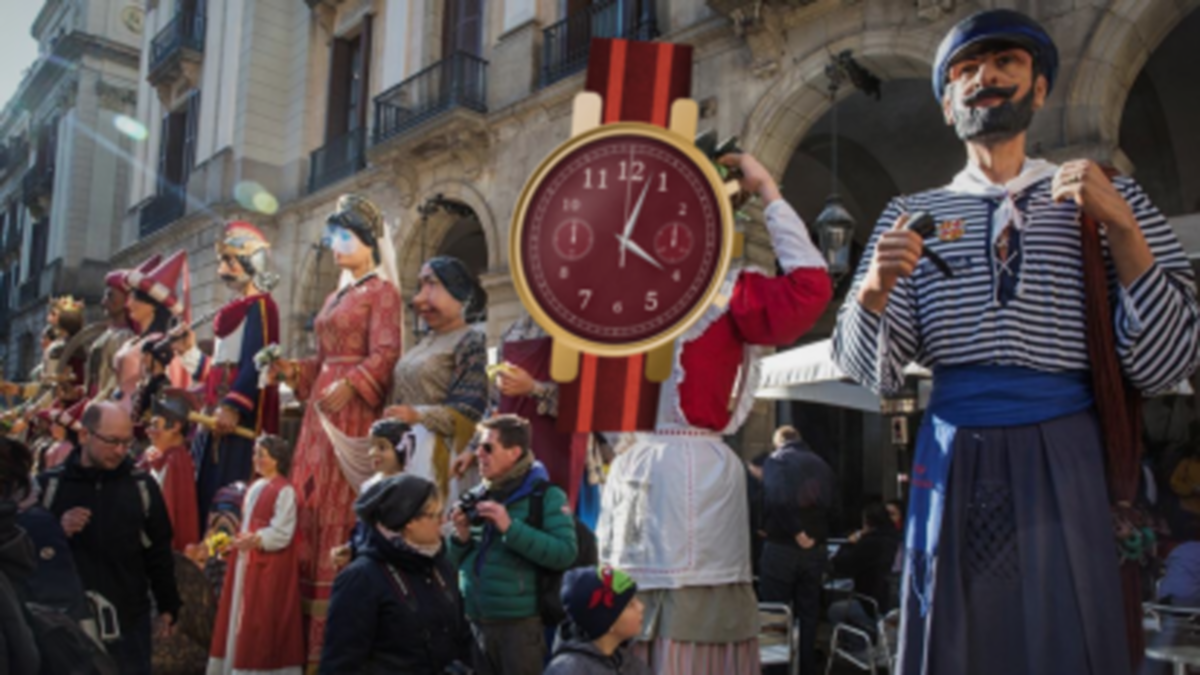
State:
4h03
